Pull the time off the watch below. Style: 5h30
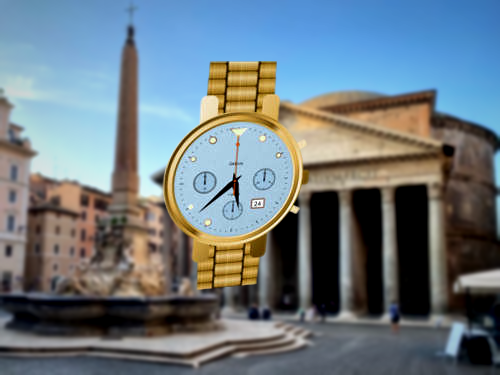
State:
5h38
